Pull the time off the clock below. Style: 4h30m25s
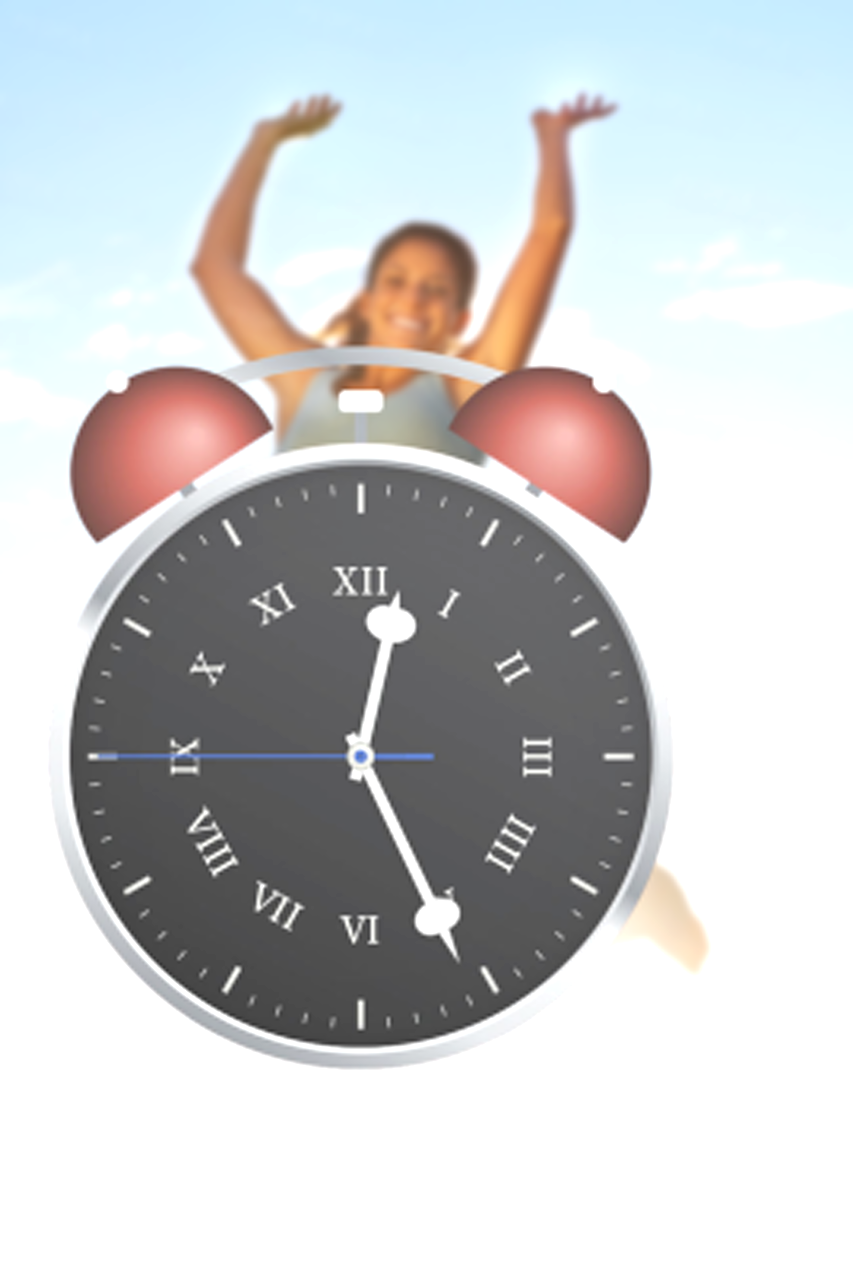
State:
12h25m45s
